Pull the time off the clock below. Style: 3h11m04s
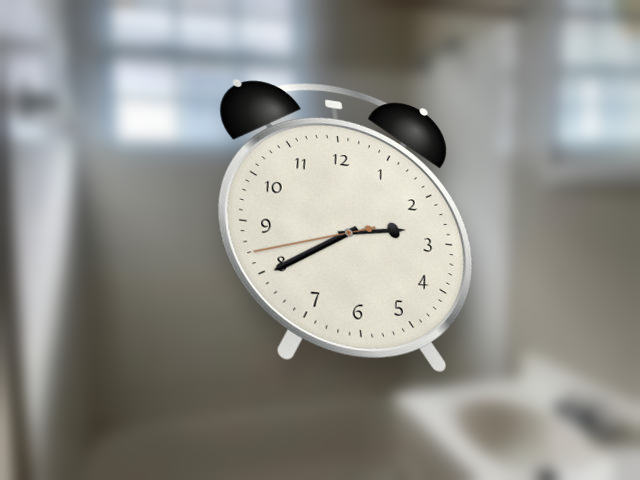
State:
2h39m42s
